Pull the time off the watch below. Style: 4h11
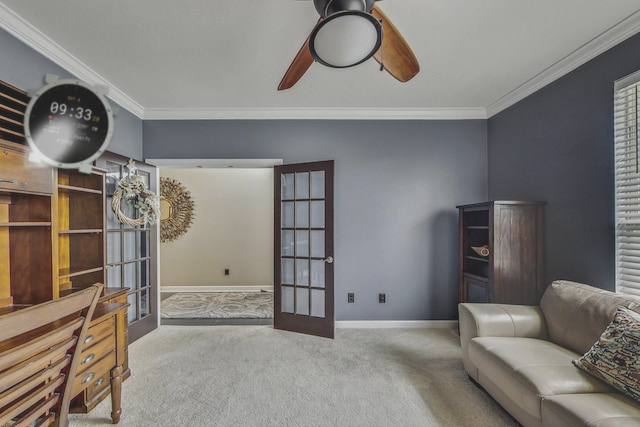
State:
9h33
